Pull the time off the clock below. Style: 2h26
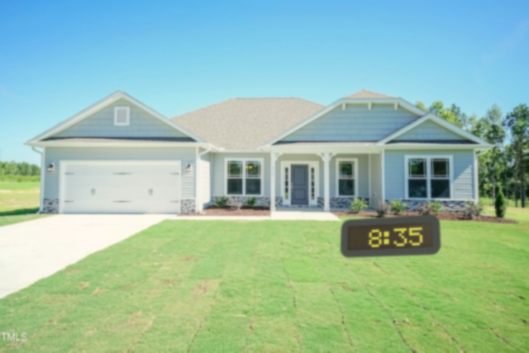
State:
8h35
